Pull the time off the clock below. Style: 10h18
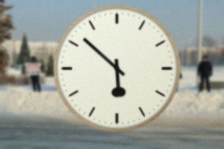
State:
5h52
